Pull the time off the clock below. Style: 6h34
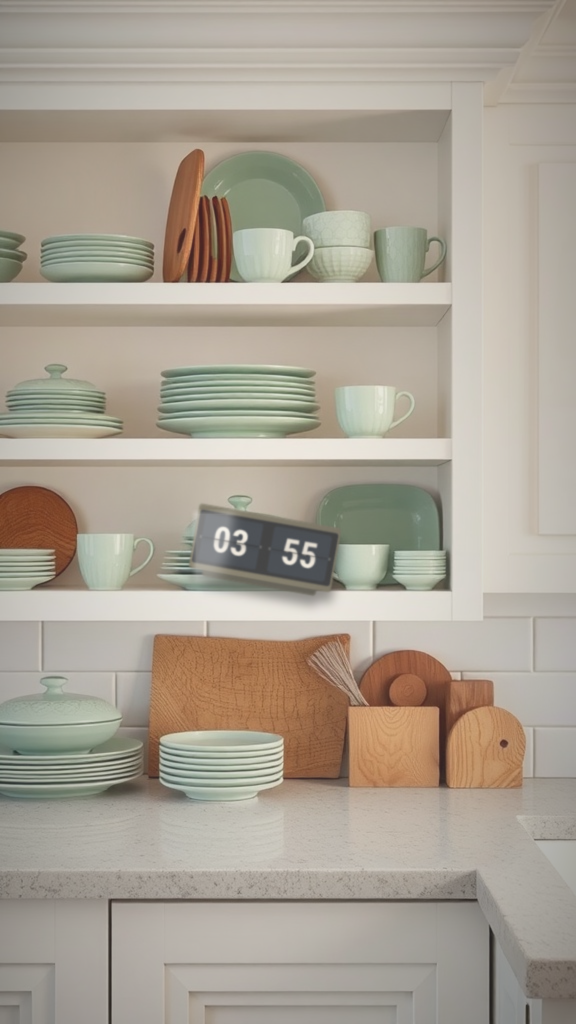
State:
3h55
